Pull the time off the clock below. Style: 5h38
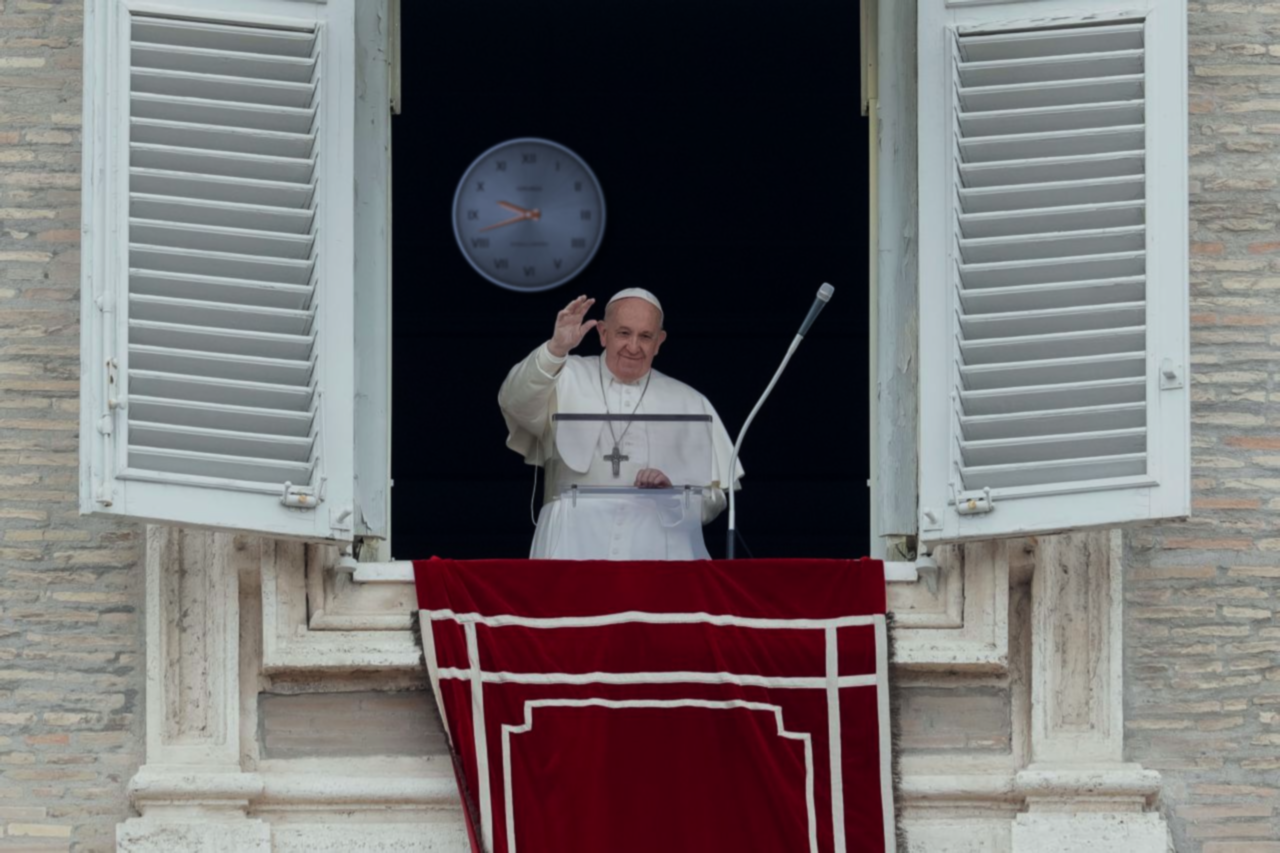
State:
9h42
